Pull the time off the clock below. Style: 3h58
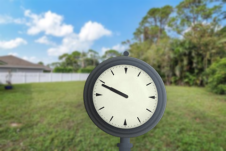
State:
9h49
